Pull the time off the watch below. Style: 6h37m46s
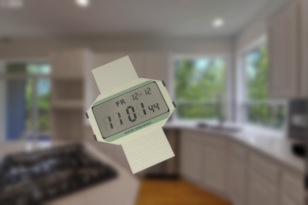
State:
11h01m44s
